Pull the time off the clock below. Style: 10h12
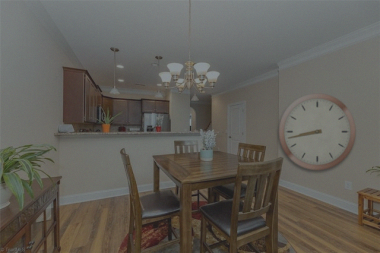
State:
8h43
